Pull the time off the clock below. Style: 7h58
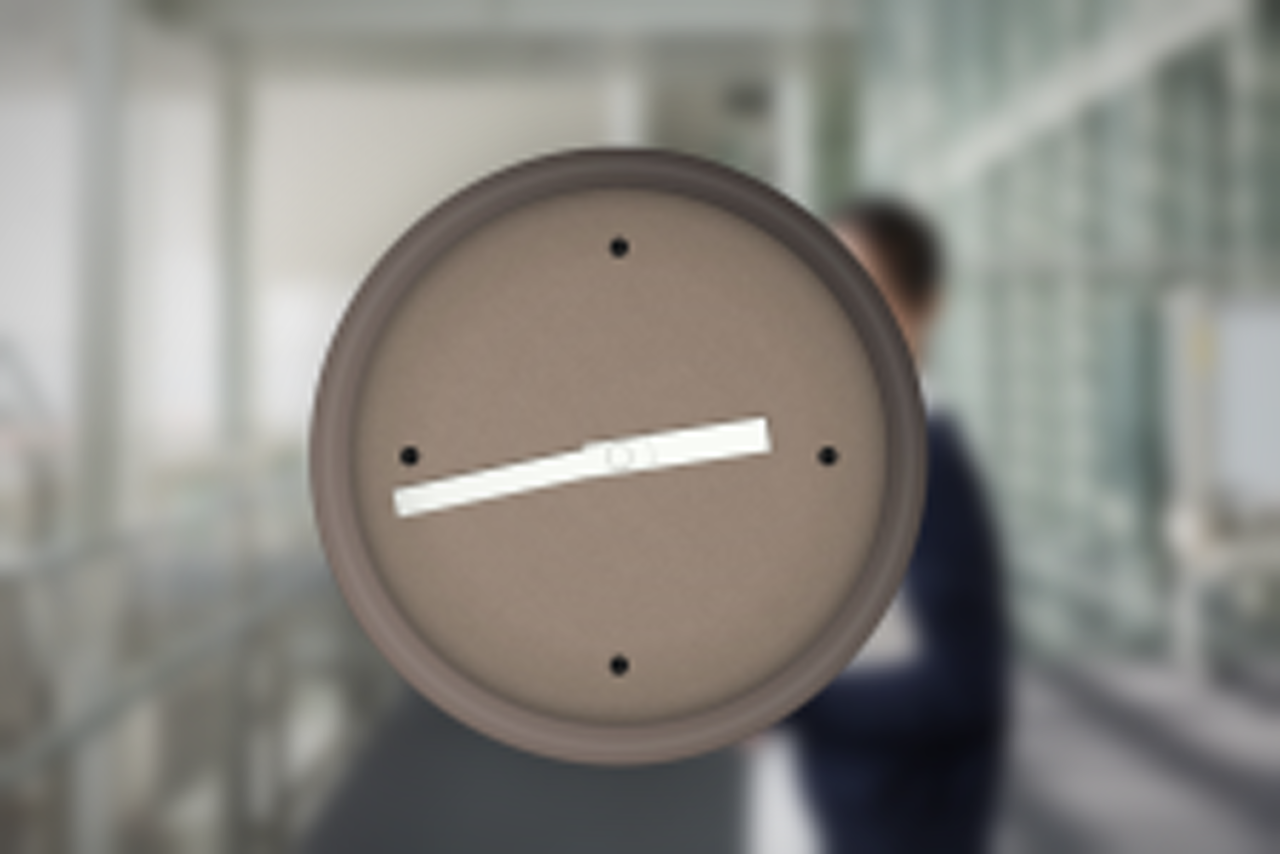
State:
2h43
